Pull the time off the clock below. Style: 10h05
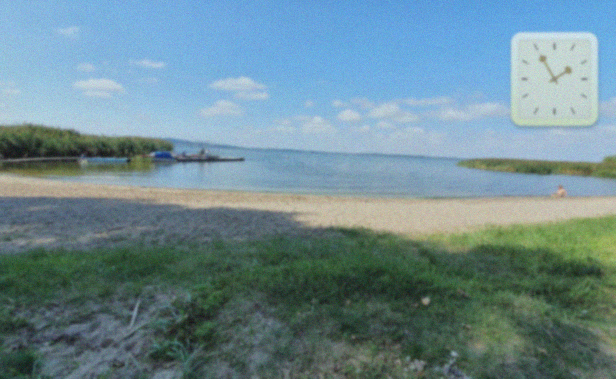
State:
1h55
